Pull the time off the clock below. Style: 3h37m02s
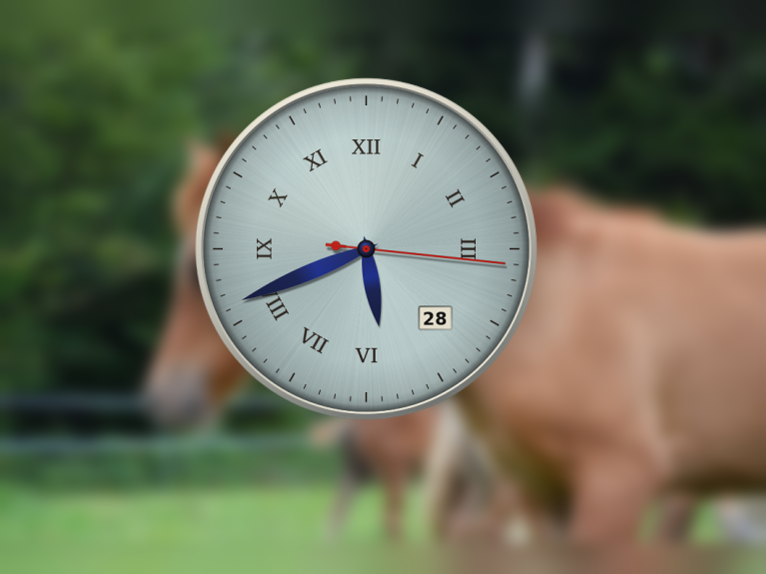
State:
5h41m16s
